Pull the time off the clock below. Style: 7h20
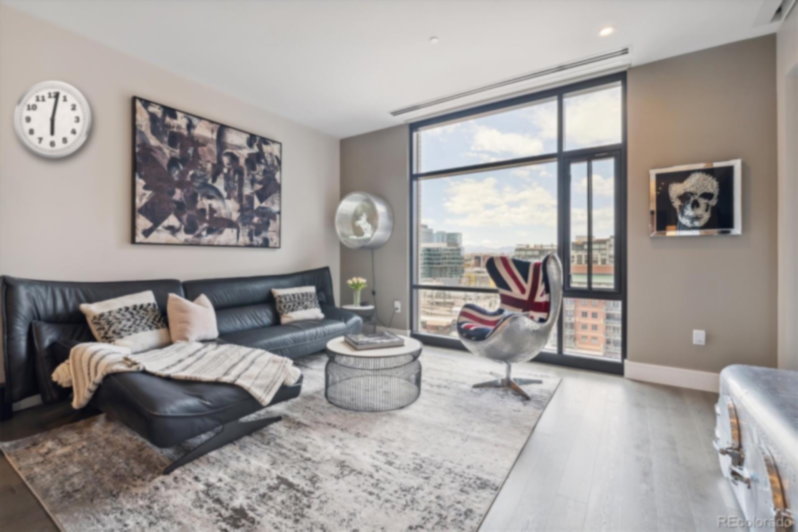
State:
6h02
